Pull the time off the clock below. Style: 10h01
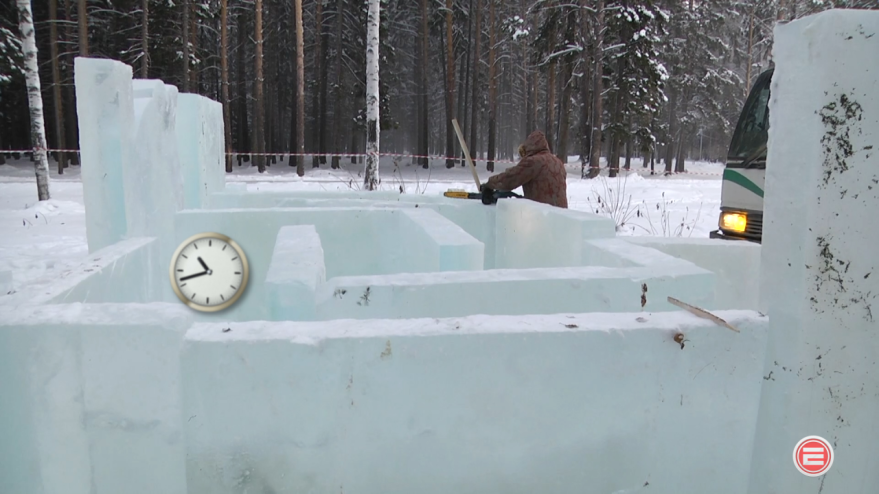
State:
10h42
